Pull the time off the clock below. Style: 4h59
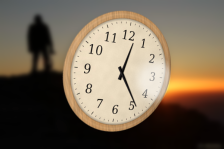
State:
12h24
